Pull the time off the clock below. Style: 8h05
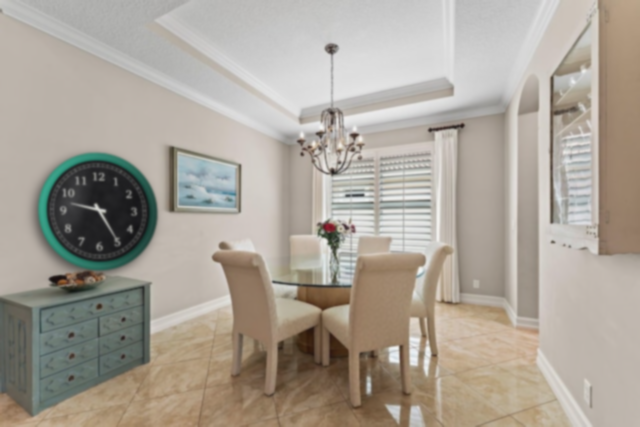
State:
9h25
